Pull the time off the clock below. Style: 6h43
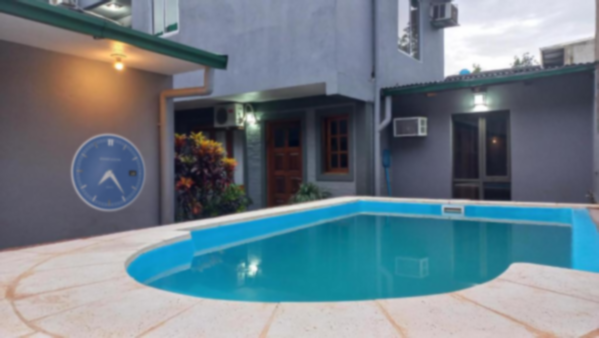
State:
7h24
